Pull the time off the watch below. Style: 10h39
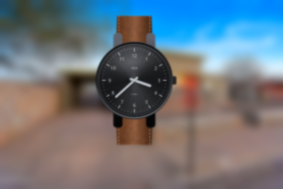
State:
3h38
